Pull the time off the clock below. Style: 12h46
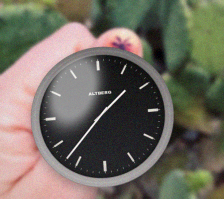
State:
1h37
